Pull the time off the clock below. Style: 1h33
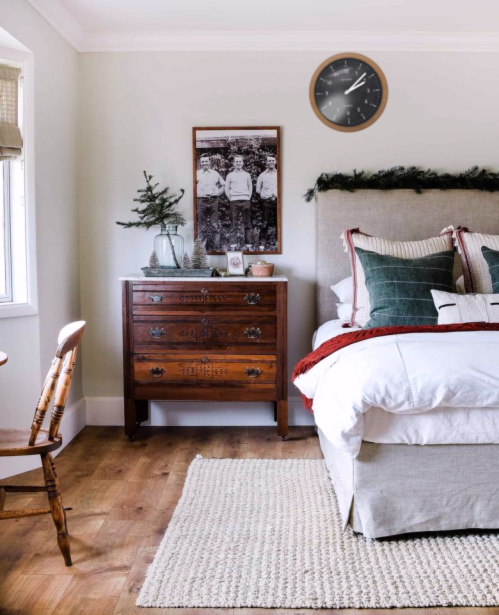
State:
2h08
